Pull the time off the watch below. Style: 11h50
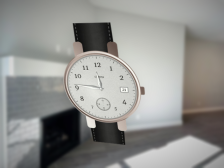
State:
11h46
